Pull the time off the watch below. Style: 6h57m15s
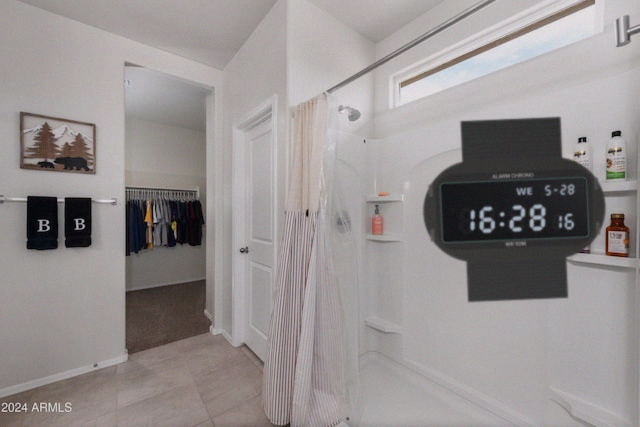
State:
16h28m16s
